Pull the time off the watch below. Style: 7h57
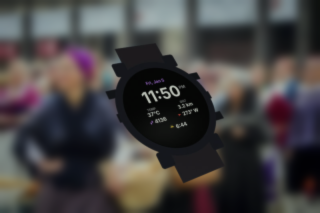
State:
11h50
